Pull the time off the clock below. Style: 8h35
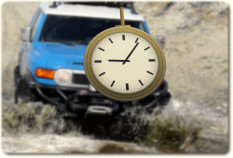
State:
9h06
